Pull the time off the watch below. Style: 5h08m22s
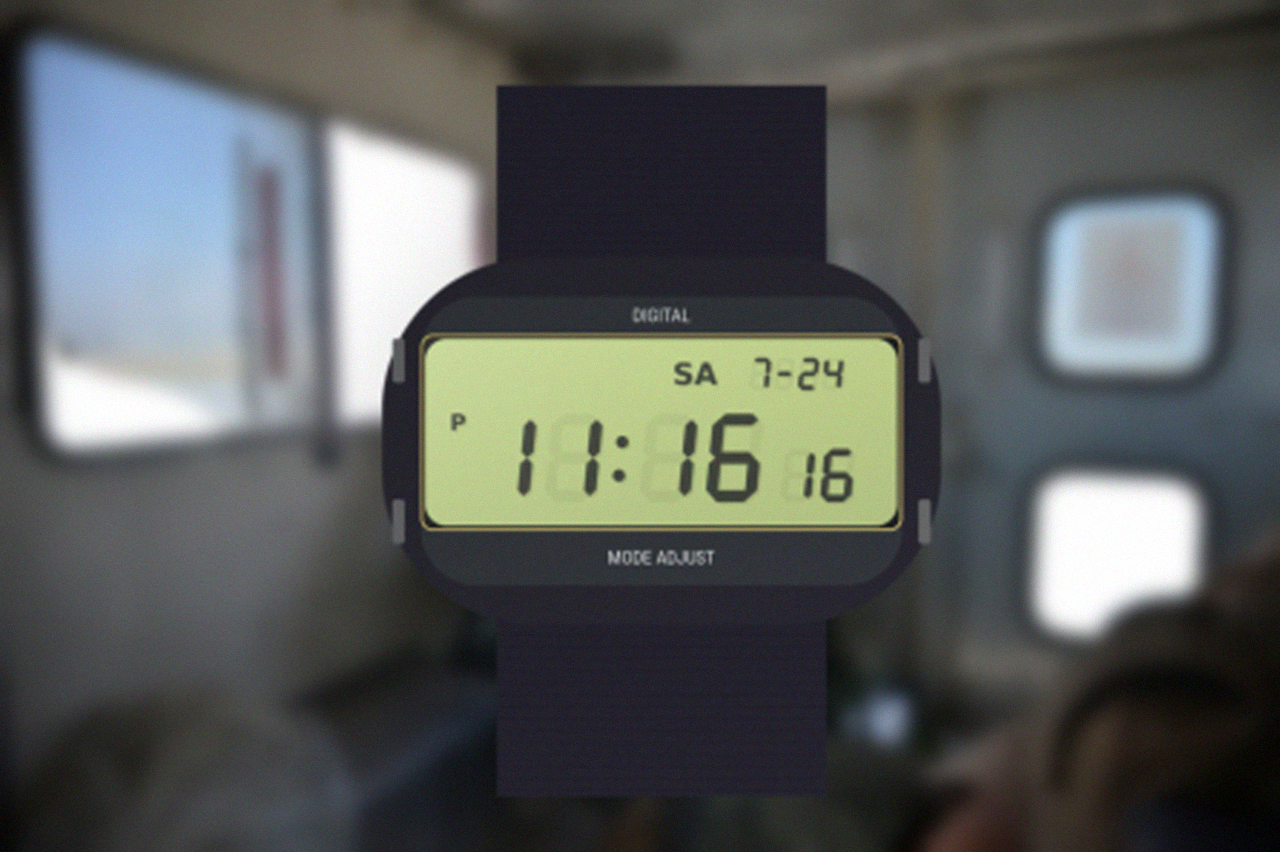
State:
11h16m16s
